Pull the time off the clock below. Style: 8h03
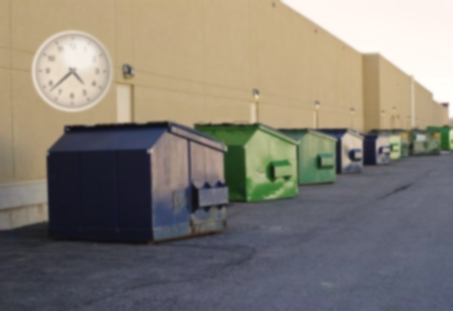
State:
4h38
